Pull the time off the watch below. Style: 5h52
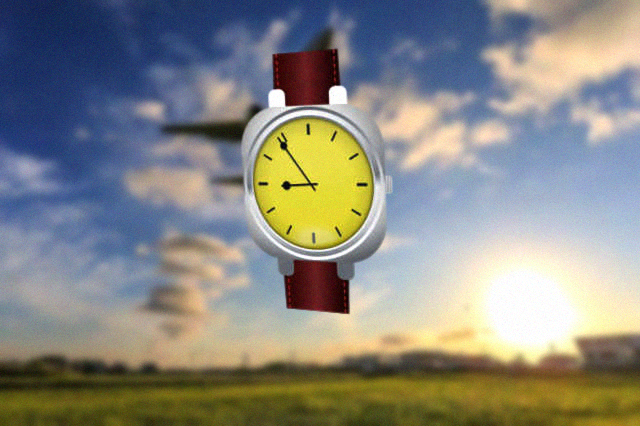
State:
8h54
